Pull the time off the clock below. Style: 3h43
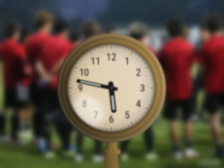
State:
5h47
